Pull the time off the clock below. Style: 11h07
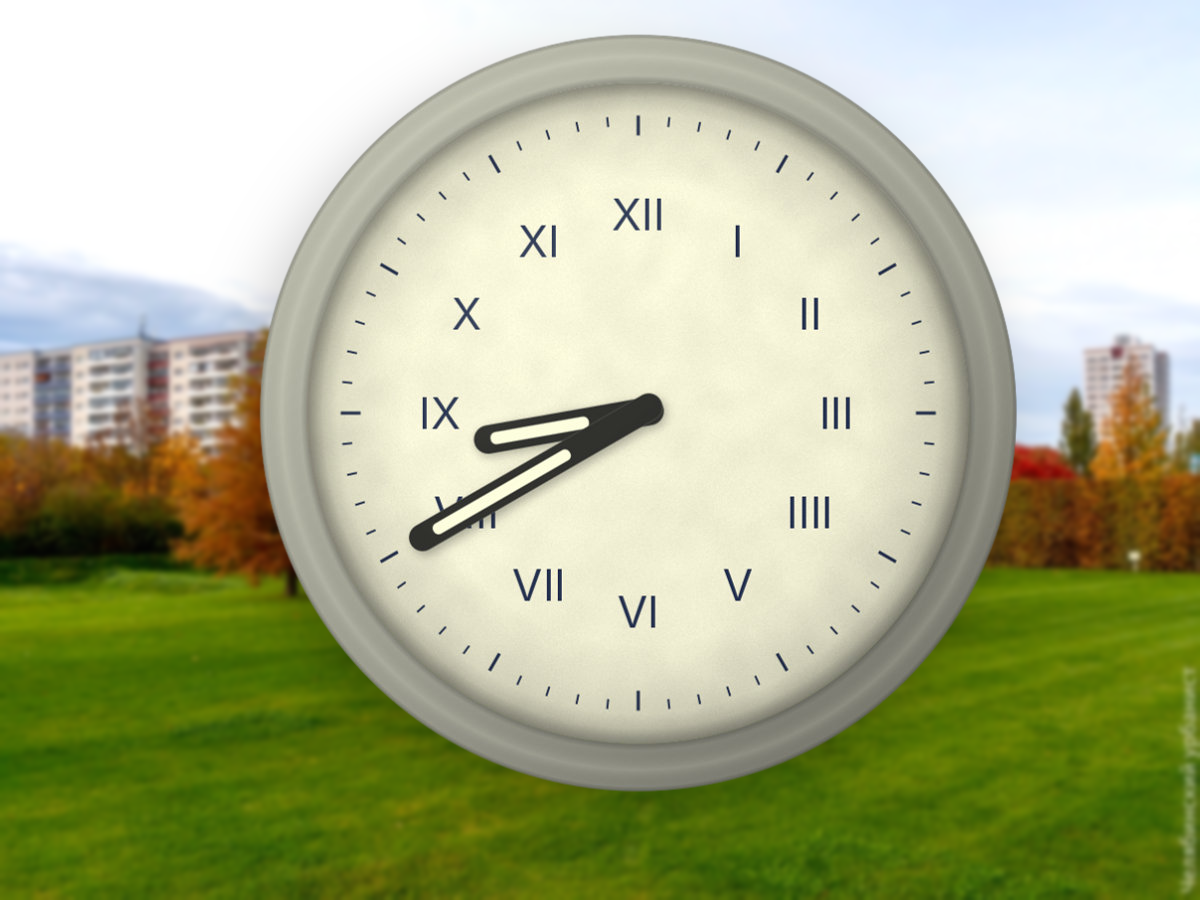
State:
8h40
